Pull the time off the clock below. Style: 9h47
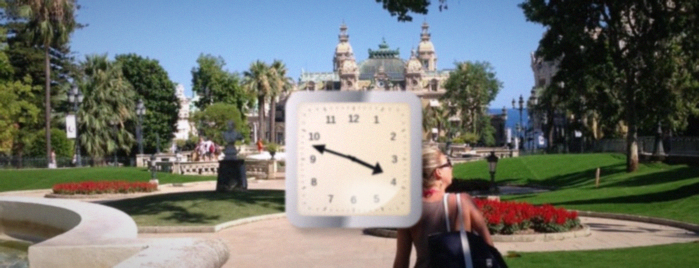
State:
3h48
